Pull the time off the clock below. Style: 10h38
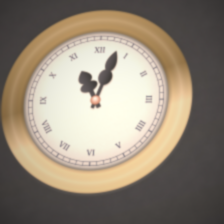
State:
11h03
